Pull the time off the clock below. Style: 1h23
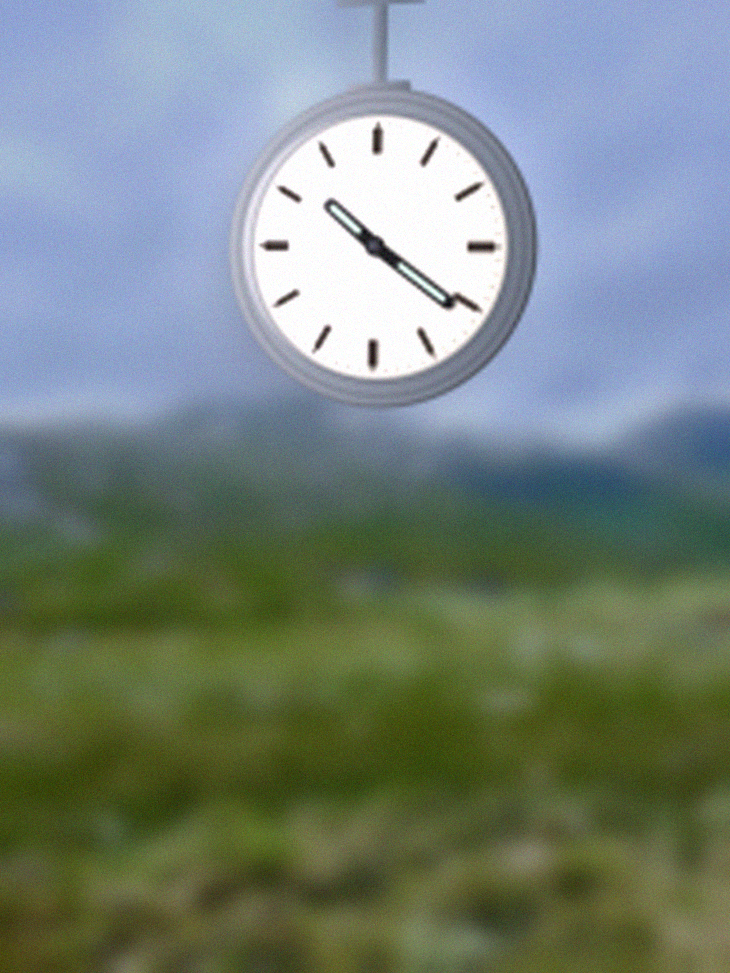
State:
10h21
